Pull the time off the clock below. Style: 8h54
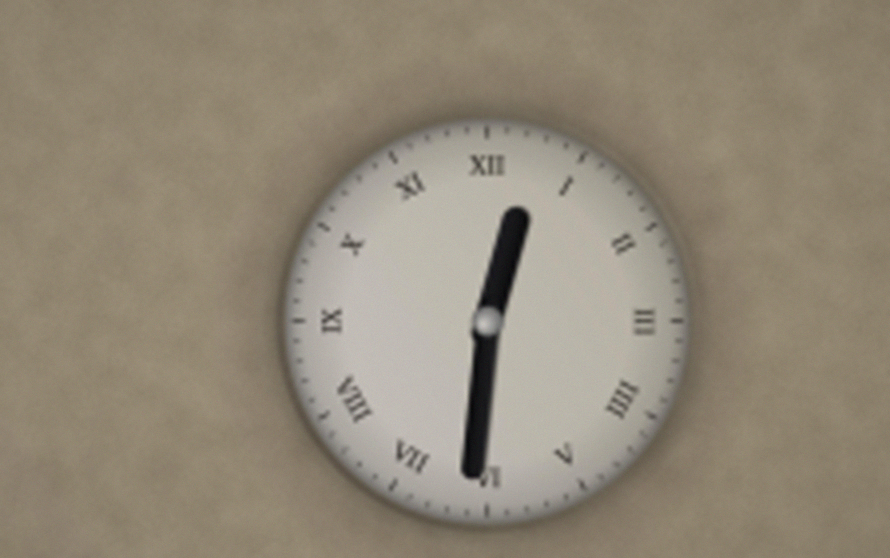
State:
12h31
